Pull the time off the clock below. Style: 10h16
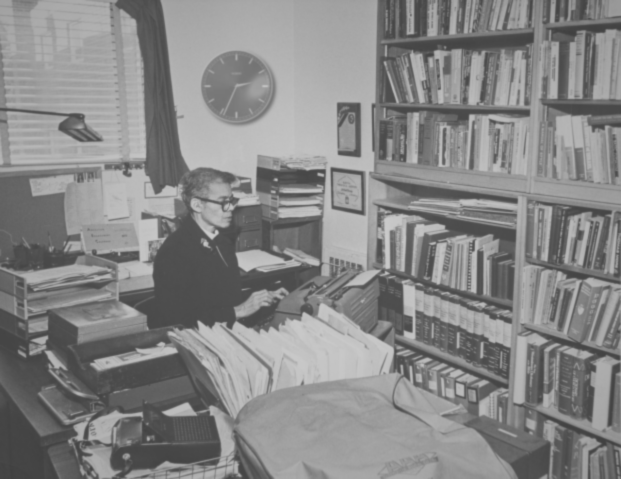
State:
2h34
